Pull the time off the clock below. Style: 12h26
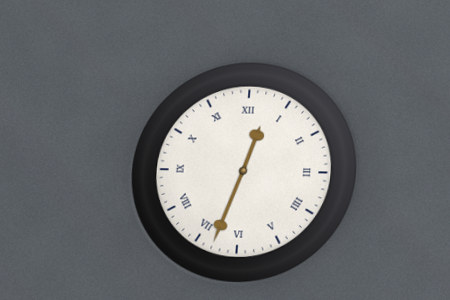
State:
12h33
